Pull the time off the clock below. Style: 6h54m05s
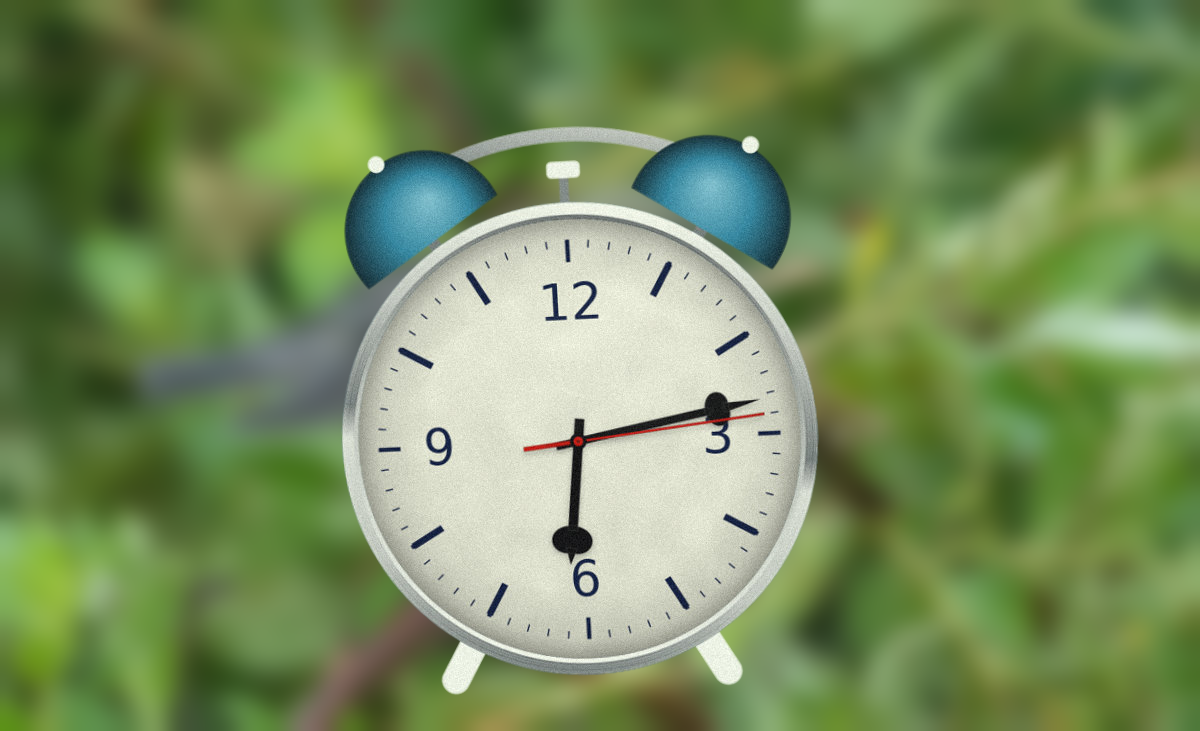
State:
6h13m14s
